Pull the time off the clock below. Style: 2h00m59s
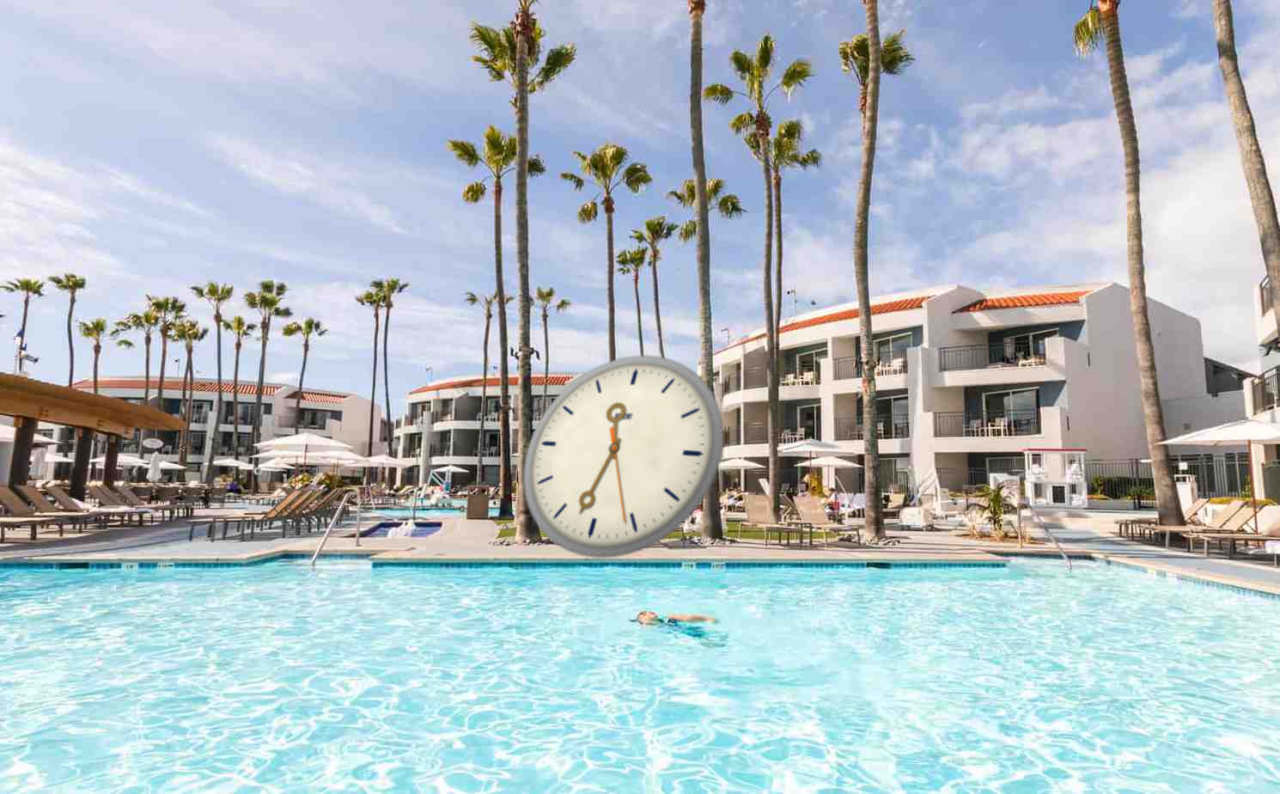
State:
11h32m26s
